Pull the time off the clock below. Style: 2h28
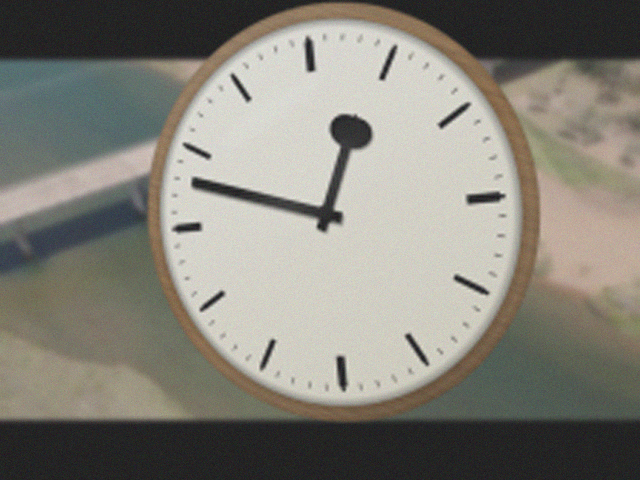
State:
12h48
